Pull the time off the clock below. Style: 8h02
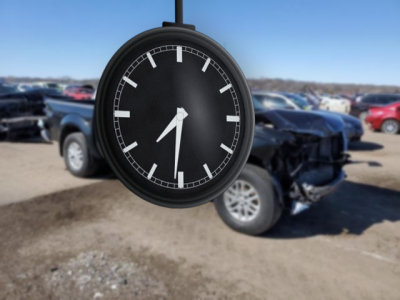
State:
7h31
